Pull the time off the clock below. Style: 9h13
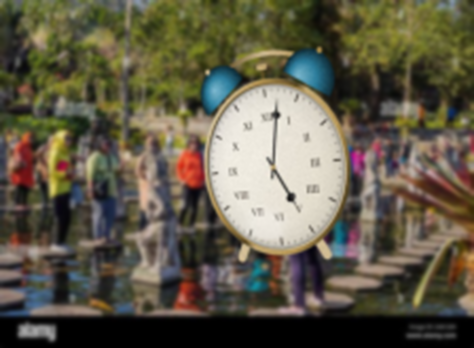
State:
5h02
